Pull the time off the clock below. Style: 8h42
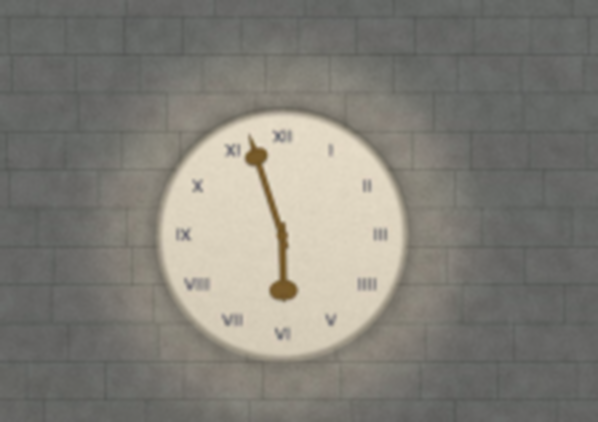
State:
5h57
